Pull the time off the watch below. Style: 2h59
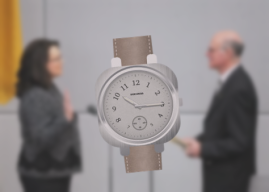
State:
10h15
